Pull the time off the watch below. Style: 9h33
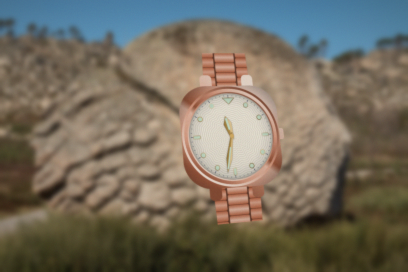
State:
11h32
